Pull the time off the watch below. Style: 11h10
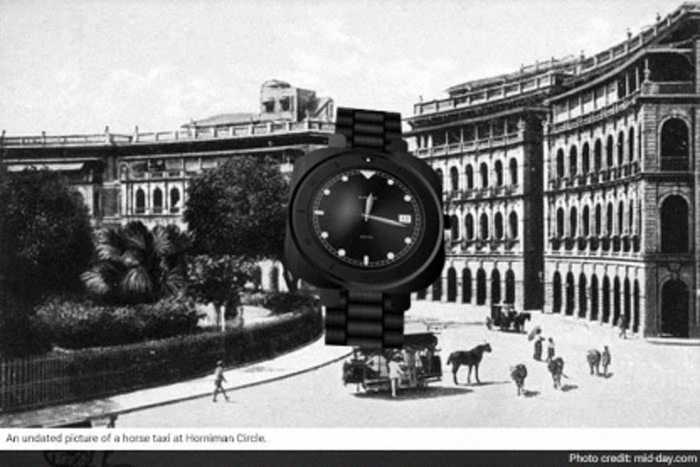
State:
12h17
